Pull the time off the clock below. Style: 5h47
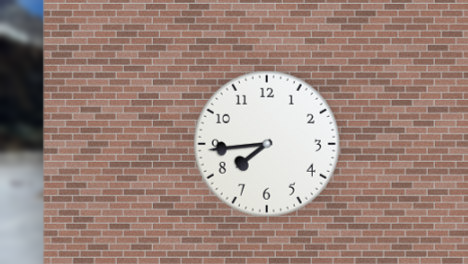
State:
7h44
